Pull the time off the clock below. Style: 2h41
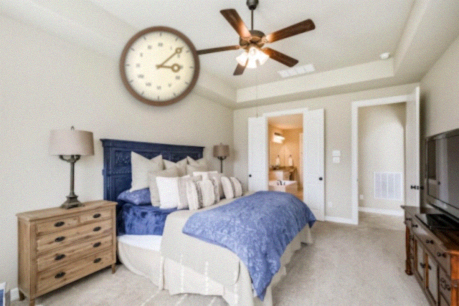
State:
3h08
